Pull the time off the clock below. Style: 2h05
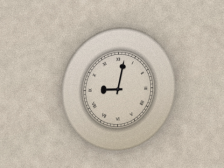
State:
9h02
